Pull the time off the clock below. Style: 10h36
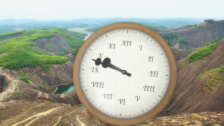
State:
9h48
